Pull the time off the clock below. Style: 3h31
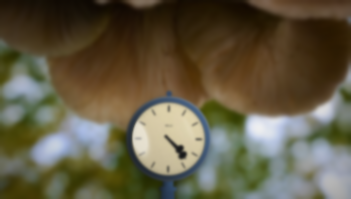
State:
4h23
